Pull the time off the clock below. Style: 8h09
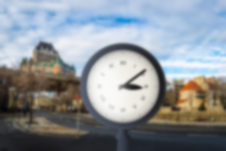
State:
3h09
